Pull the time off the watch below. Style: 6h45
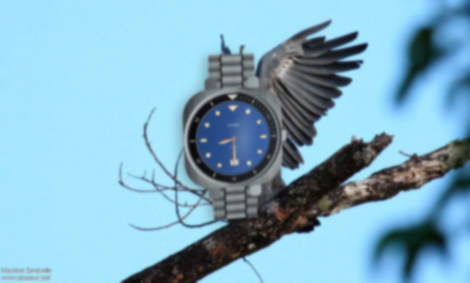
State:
8h30
